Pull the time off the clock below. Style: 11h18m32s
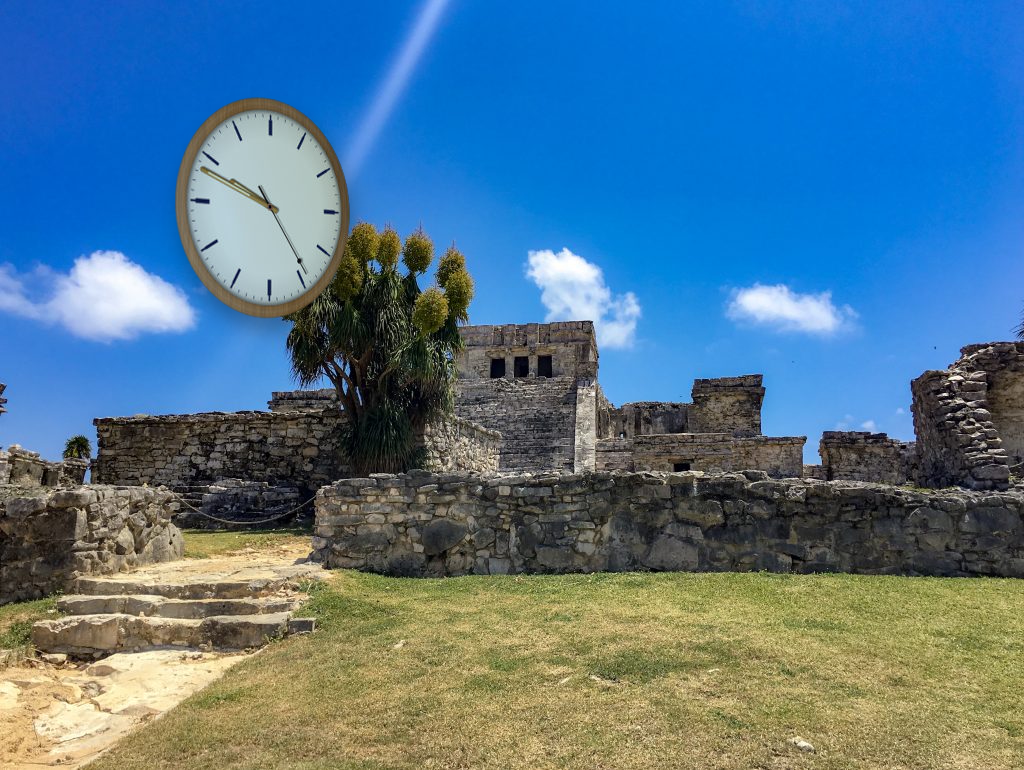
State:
9h48m24s
